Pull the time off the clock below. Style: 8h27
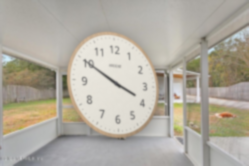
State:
3h50
